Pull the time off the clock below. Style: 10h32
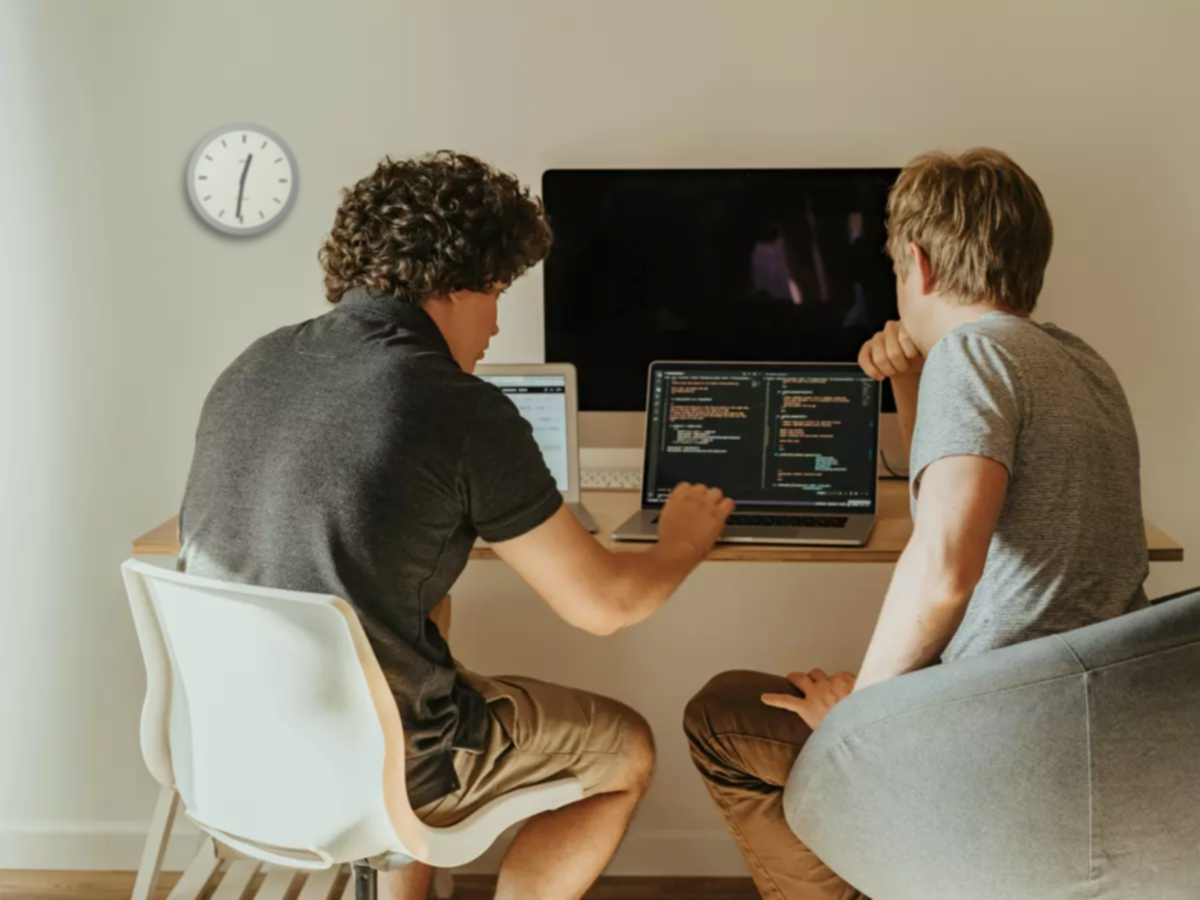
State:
12h31
